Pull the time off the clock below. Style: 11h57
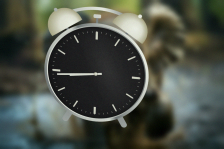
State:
8h44
